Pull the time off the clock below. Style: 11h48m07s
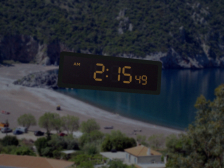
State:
2h15m49s
